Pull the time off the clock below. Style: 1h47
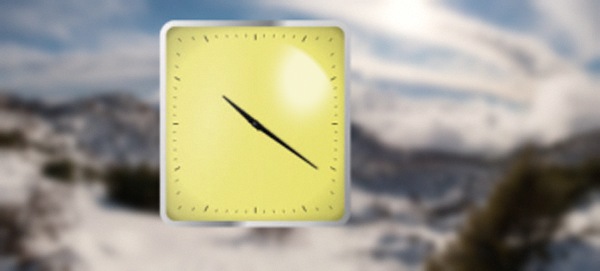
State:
10h21
